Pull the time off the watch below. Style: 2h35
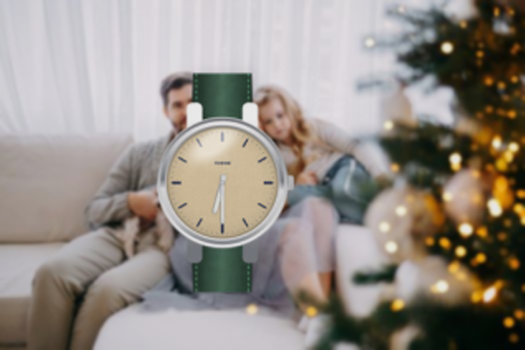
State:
6h30
